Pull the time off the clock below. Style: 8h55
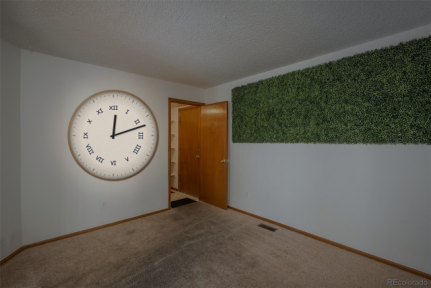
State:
12h12
